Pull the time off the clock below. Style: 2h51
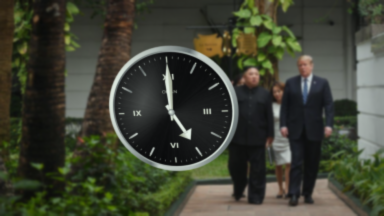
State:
5h00
